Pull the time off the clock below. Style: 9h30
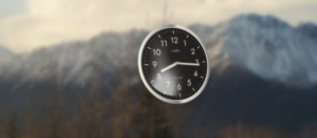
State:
8h16
